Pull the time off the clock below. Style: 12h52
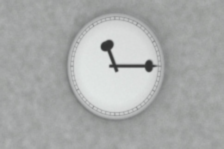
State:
11h15
